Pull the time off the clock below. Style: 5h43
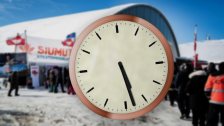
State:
5h28
